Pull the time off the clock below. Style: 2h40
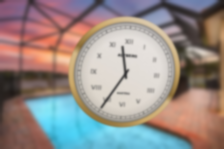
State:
11h35
